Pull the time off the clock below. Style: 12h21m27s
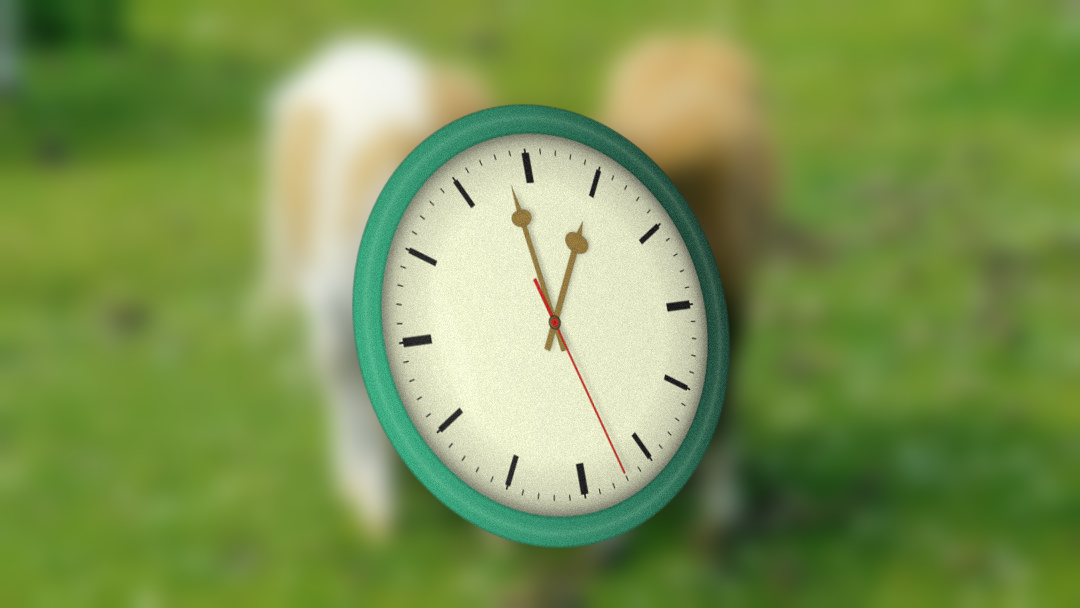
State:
12h58m27s
